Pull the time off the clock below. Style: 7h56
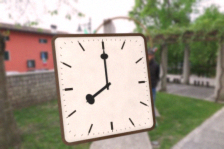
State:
8h00
